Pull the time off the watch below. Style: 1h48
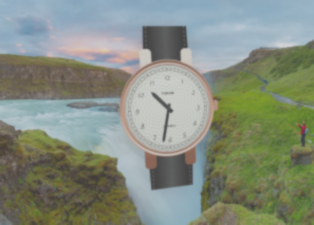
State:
10h32
